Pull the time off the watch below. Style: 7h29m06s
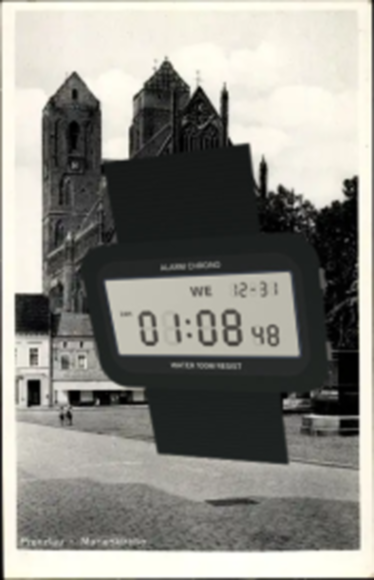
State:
1h08m48s
